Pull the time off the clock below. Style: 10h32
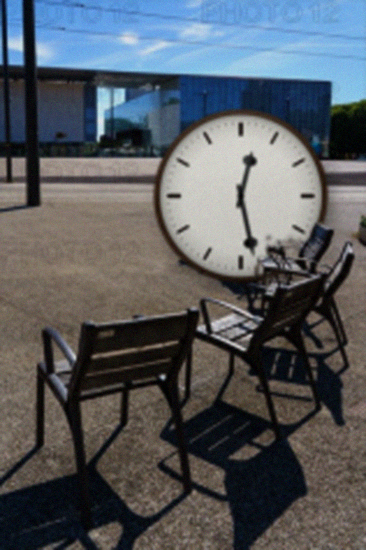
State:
12h28
